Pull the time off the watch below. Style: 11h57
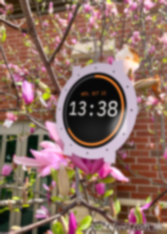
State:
13h38
